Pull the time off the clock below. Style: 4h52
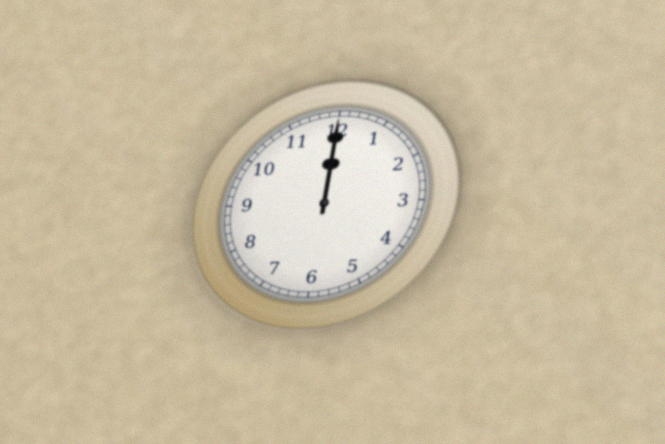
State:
12h00
